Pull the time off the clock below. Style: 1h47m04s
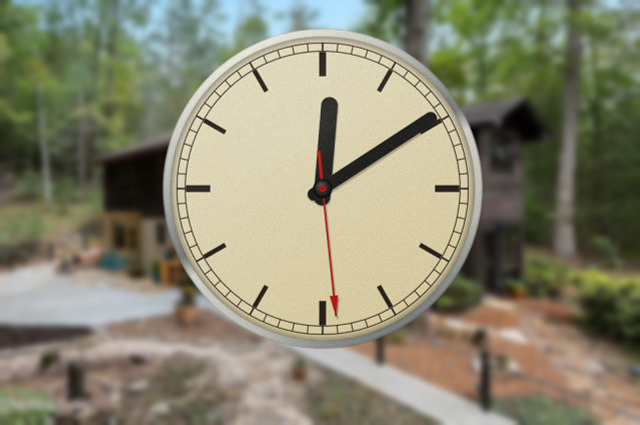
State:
12h09m29s
